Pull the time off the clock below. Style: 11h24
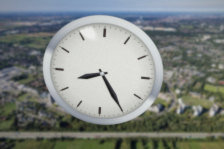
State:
8h25
